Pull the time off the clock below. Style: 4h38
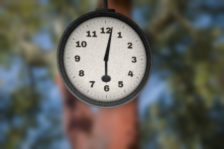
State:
6h02
